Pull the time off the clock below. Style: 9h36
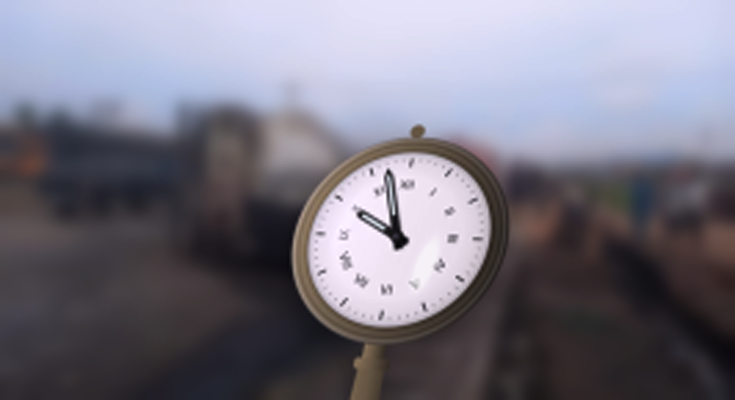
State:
9h57
